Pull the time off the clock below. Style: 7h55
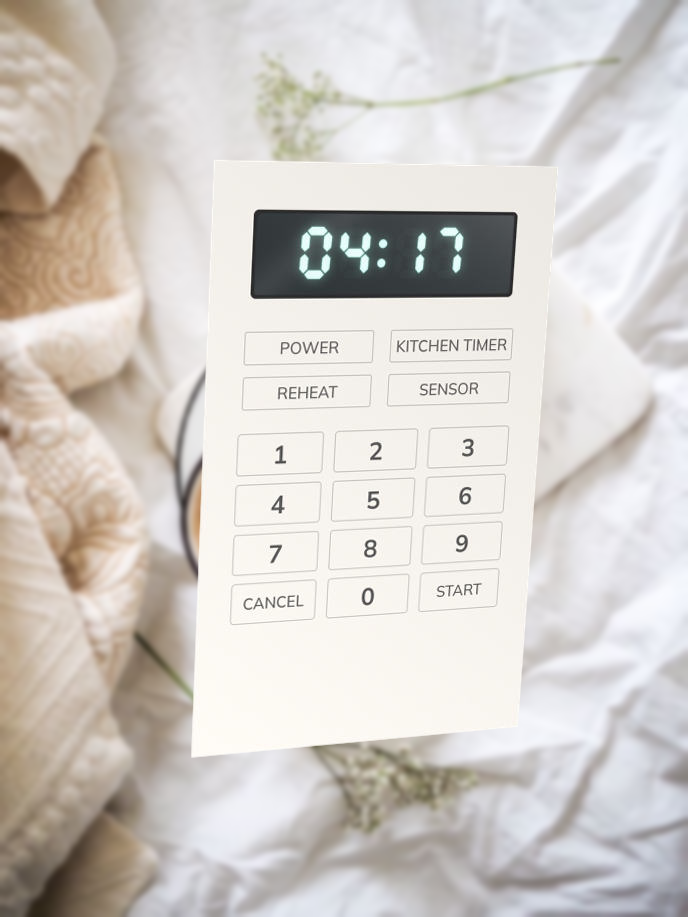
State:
4h17
